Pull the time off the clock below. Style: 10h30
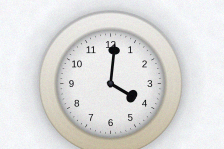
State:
4h01
